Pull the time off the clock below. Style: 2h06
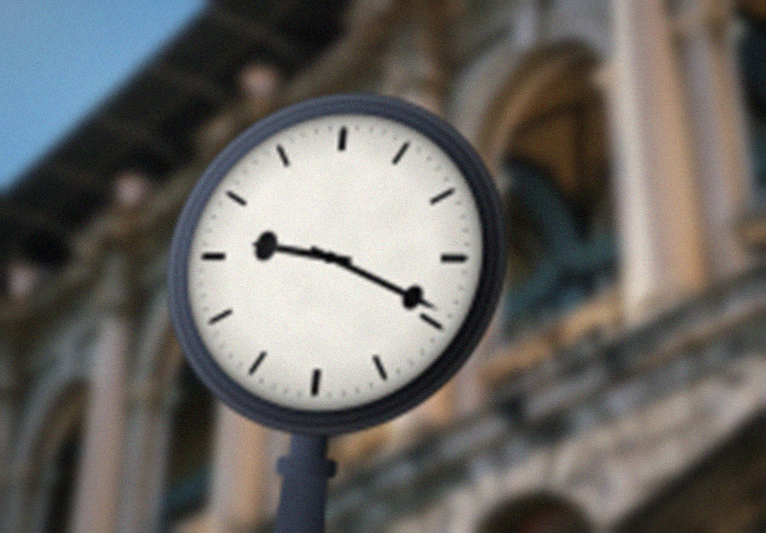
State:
9h19
